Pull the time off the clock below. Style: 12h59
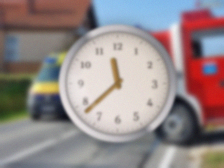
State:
11h38
